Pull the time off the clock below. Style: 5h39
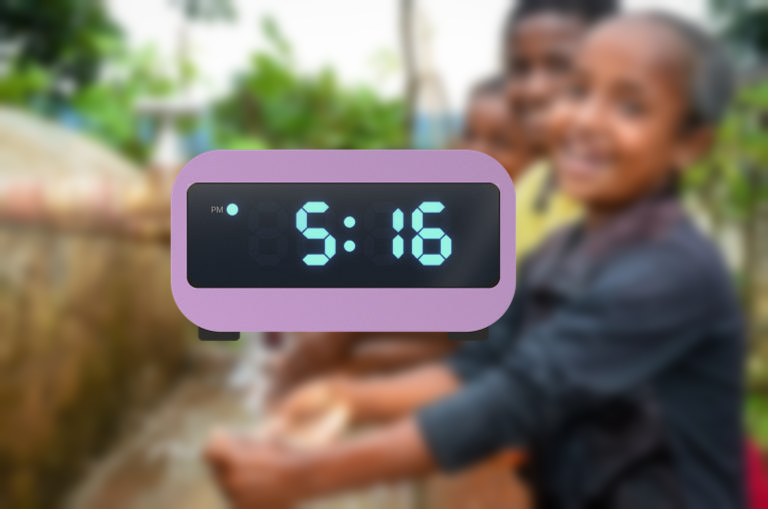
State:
5h16
